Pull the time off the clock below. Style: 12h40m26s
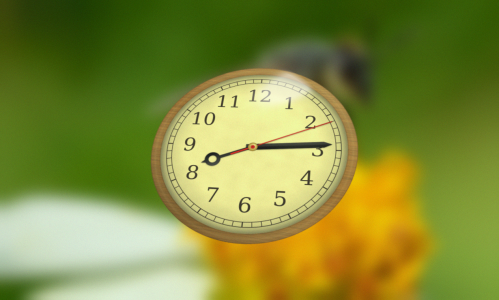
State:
8h14m11s
